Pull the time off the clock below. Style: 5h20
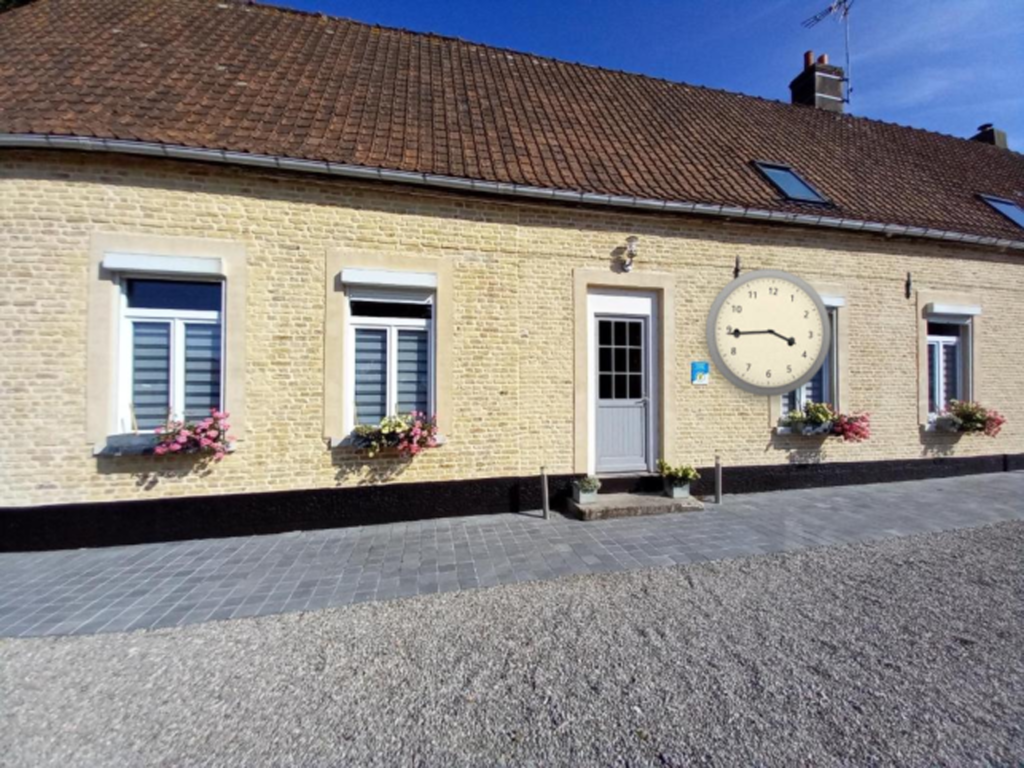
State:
3h44
